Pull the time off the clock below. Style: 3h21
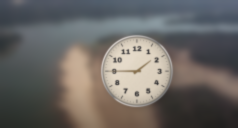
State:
1h45
